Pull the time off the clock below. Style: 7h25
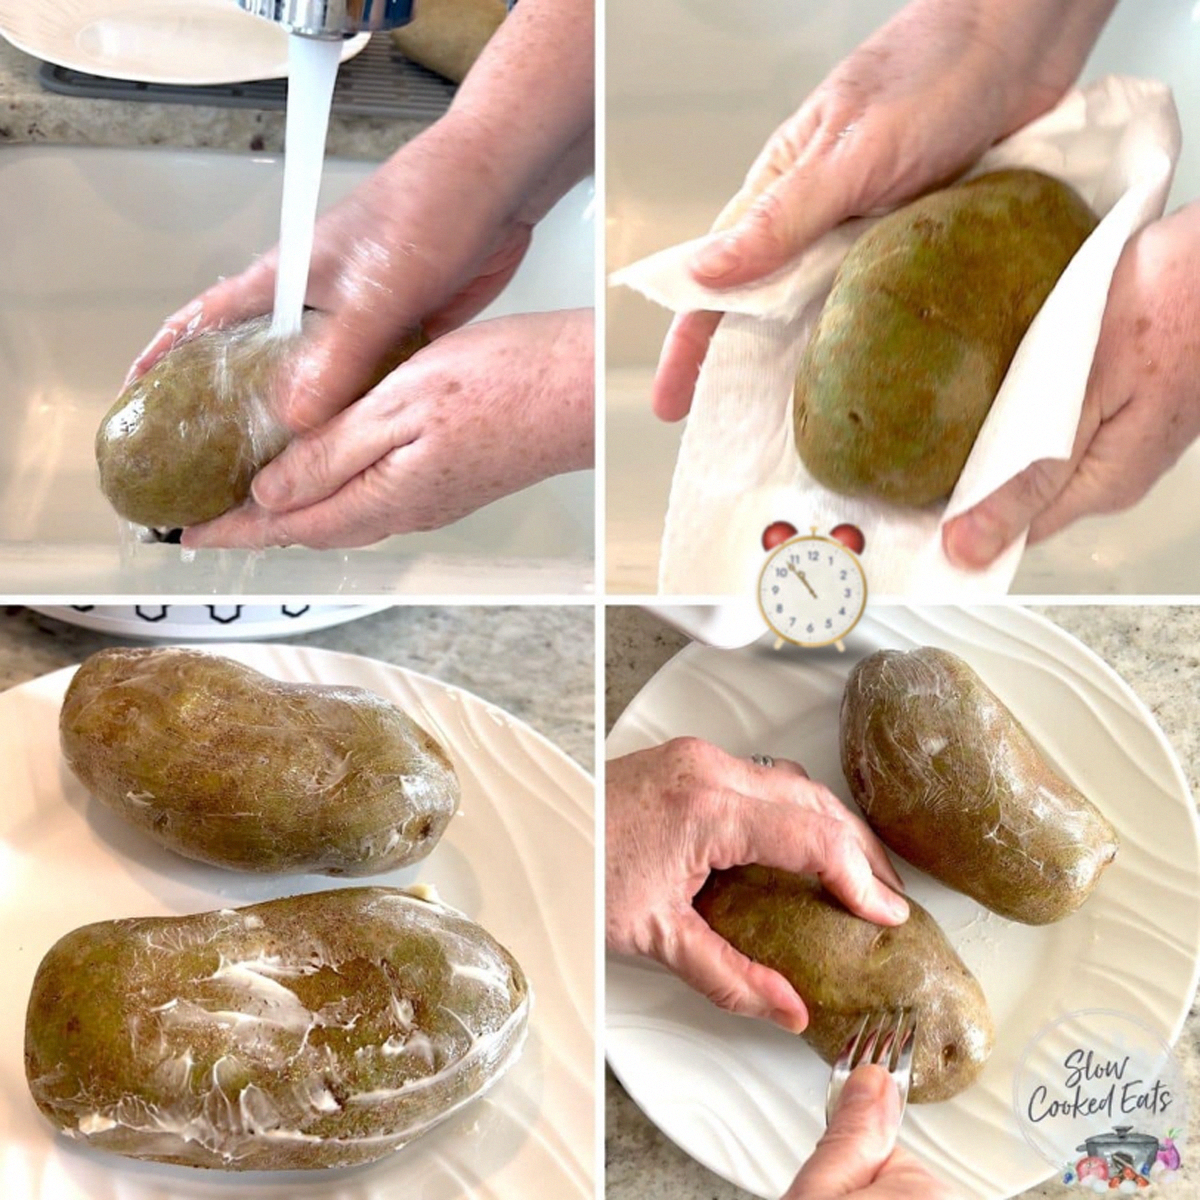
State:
10h53
